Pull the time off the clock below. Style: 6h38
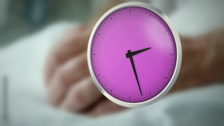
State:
2h27
